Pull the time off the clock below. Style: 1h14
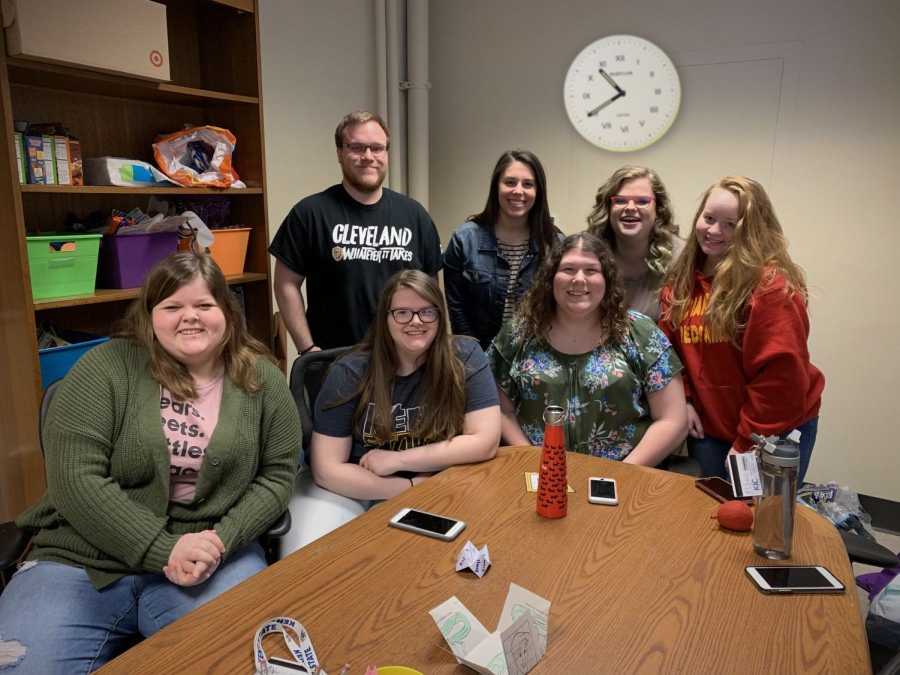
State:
10h40
